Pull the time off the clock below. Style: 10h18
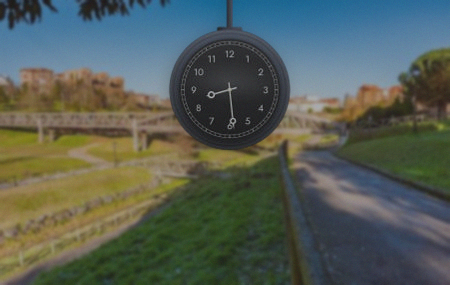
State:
8h29
